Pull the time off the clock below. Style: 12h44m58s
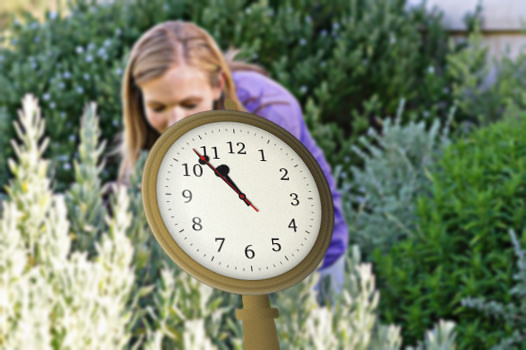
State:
10h52m53s
